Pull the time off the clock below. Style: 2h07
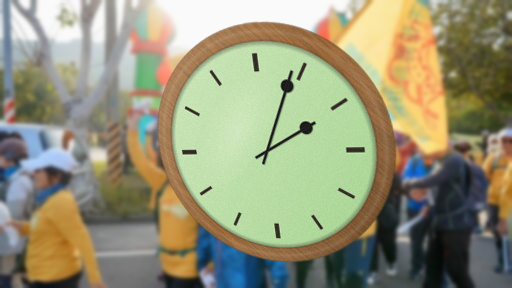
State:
2h04
